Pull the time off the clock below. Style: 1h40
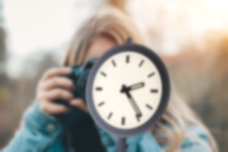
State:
2h24
